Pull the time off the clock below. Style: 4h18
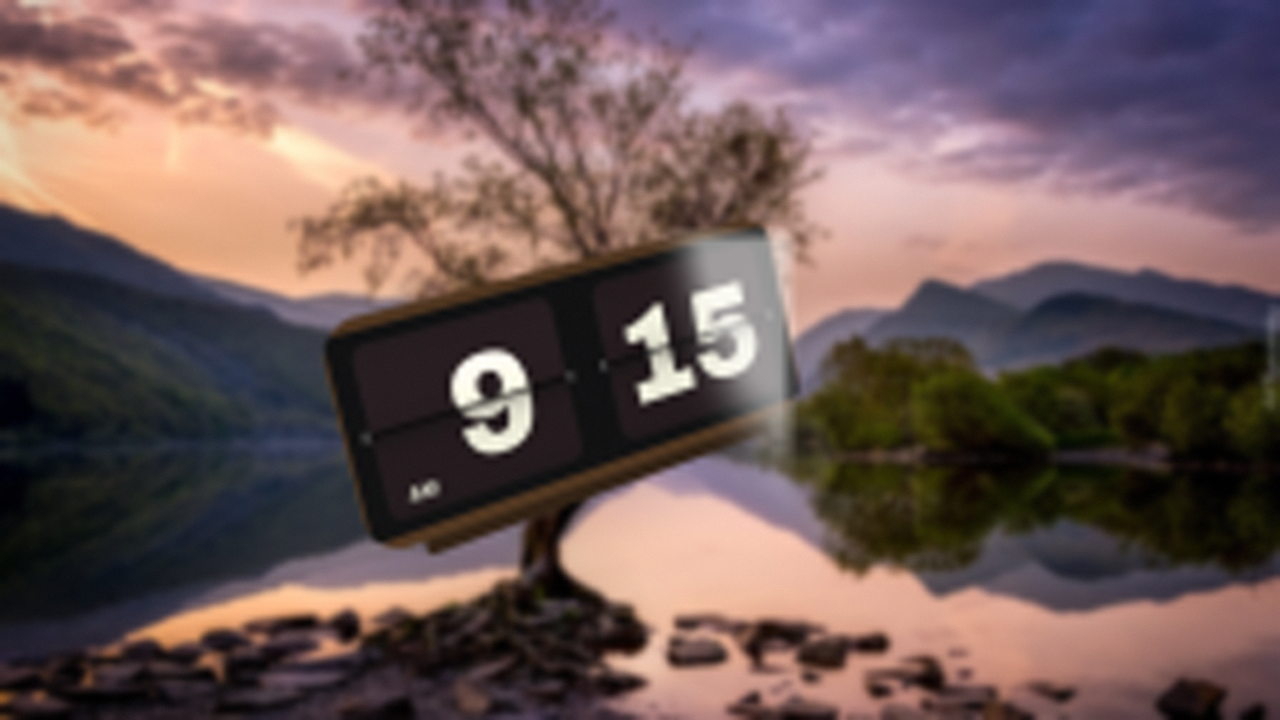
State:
9h15
